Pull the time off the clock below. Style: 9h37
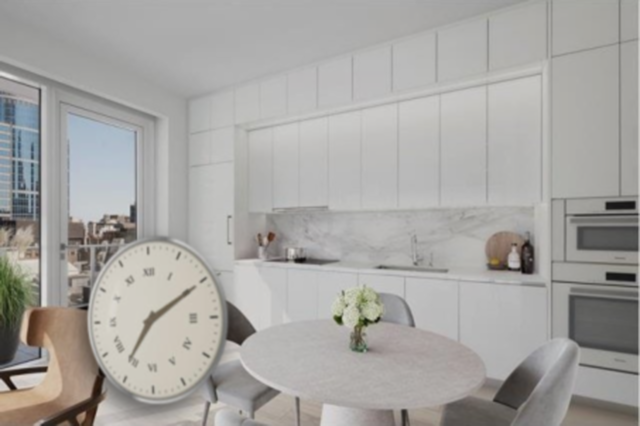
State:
7h10
